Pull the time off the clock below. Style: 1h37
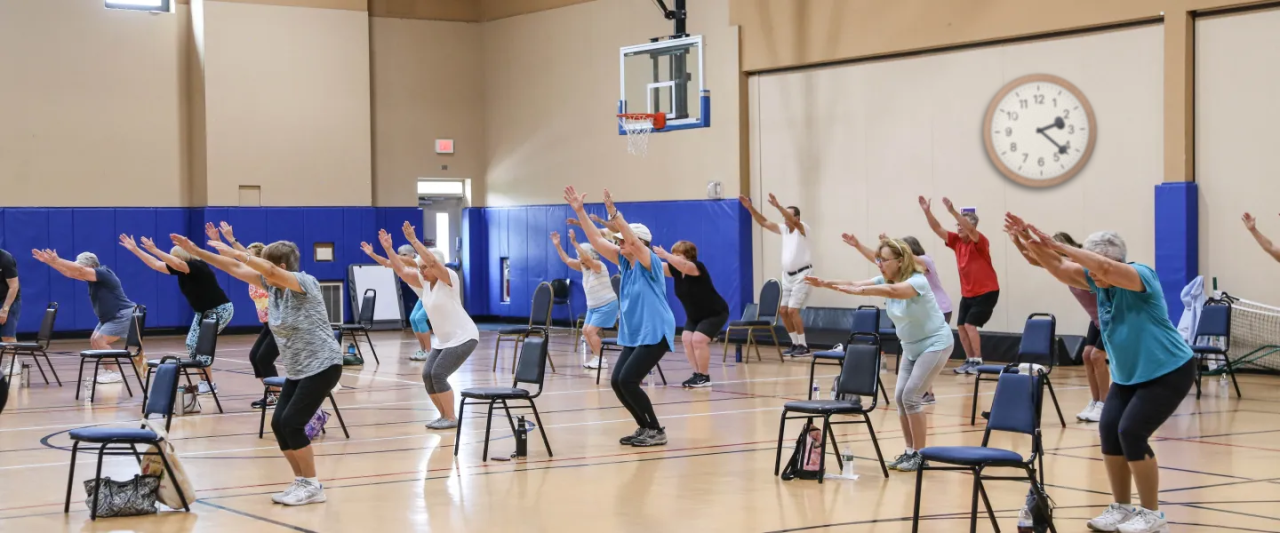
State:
2h22
